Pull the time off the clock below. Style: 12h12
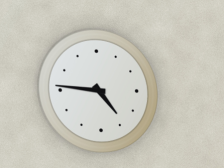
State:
4h46
